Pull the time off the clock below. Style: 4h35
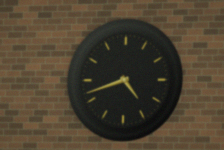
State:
4h42
